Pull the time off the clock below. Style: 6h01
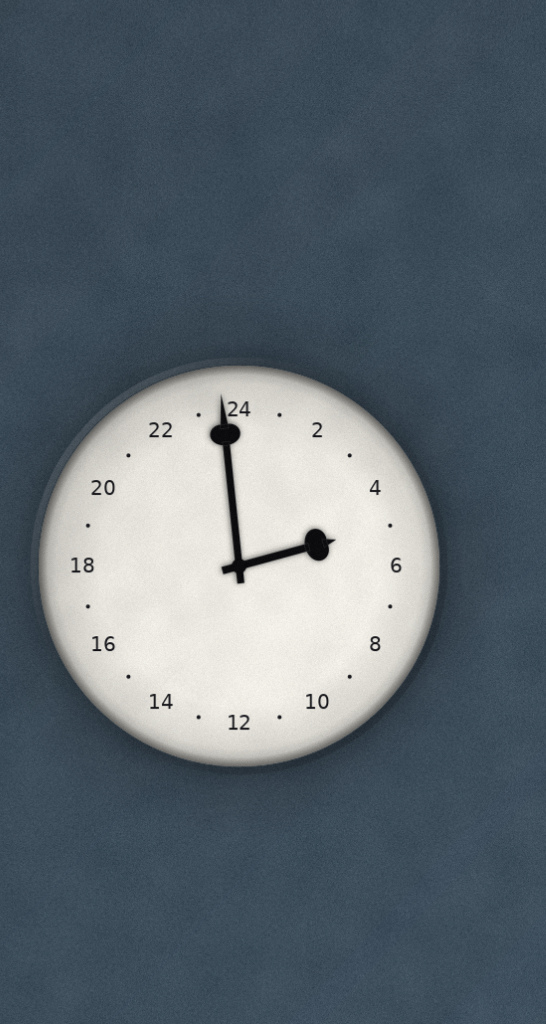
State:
4h59
